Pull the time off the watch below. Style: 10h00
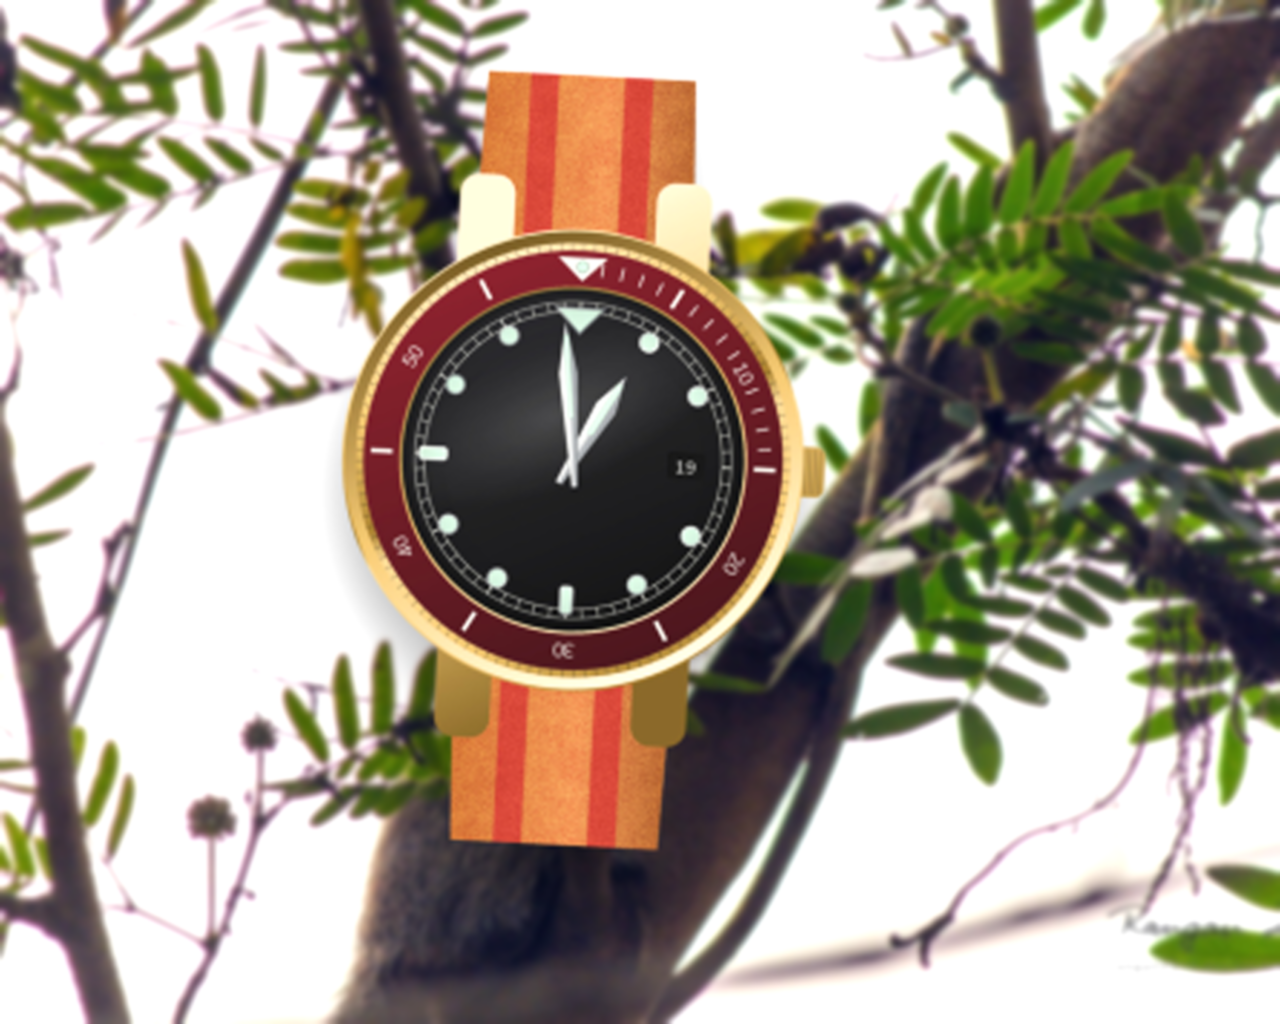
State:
12h59
